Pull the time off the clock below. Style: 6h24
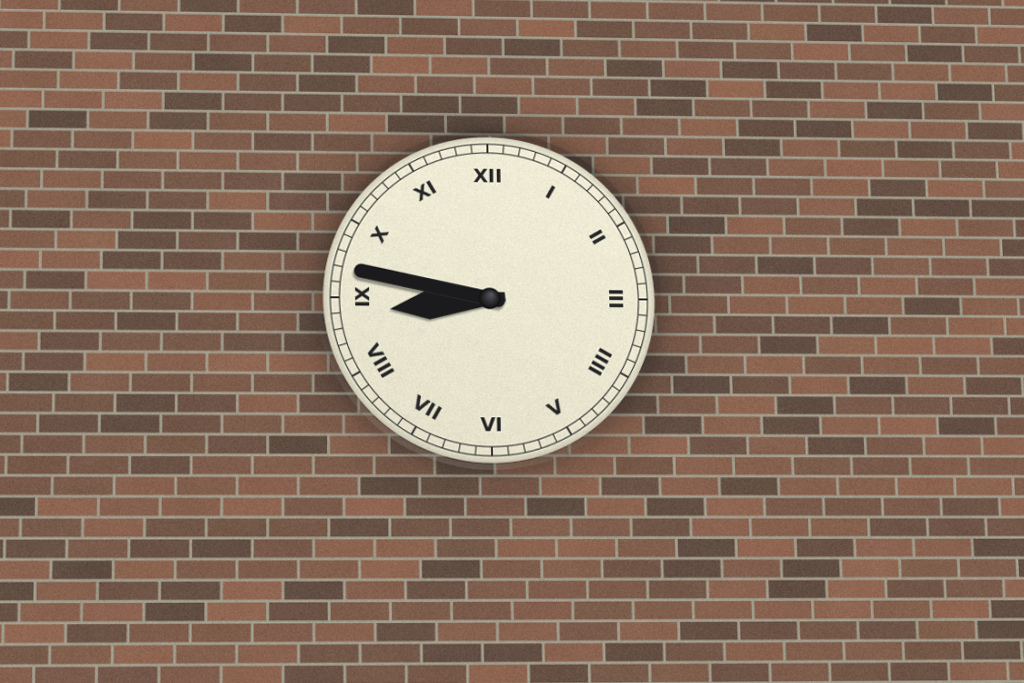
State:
8h47
